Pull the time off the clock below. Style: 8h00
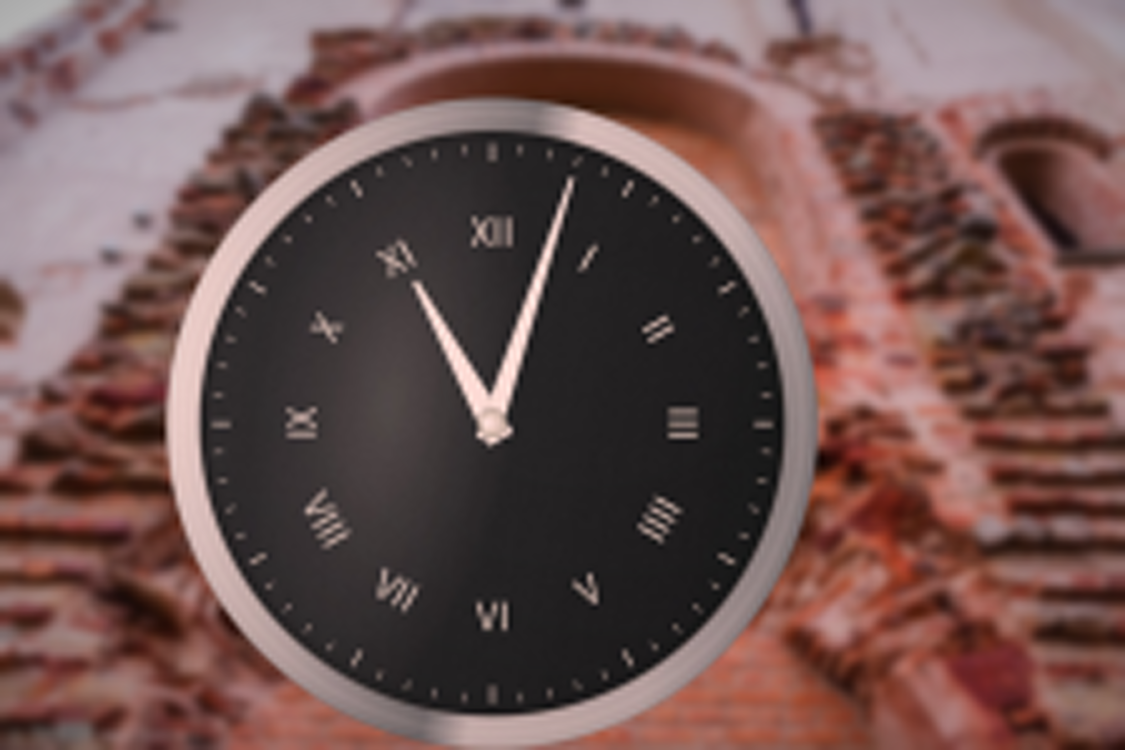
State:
11h03
